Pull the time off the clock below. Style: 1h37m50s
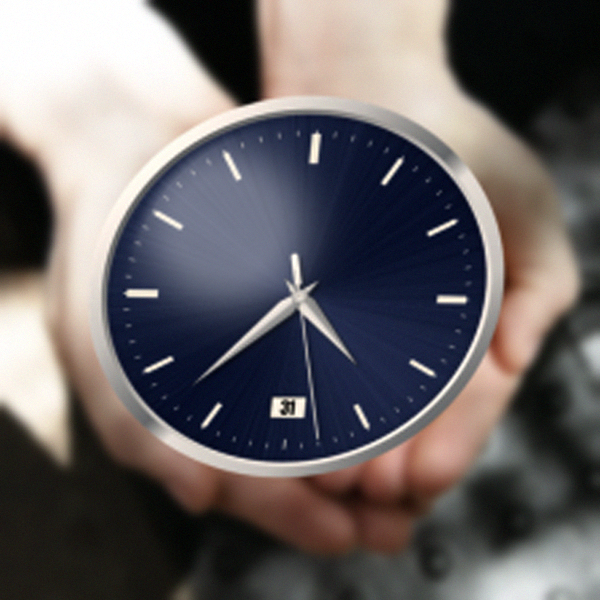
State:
4h37m28s
